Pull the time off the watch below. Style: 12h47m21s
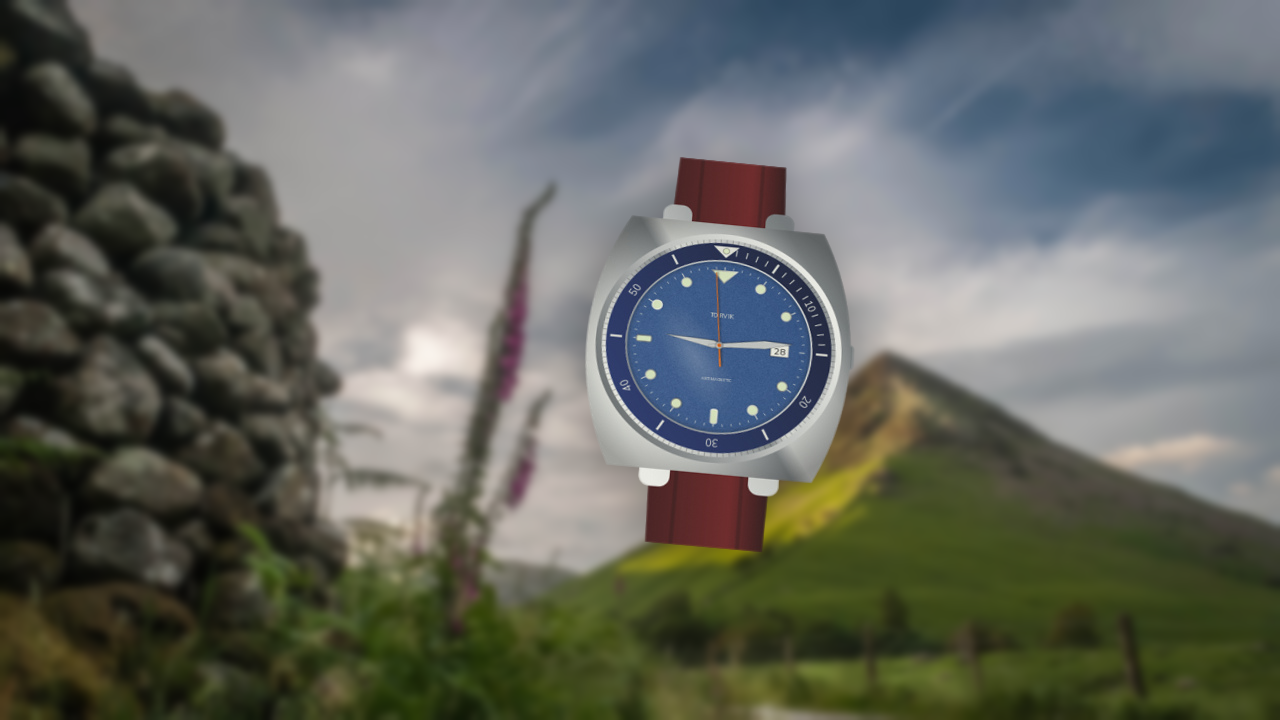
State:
9h13m59s
